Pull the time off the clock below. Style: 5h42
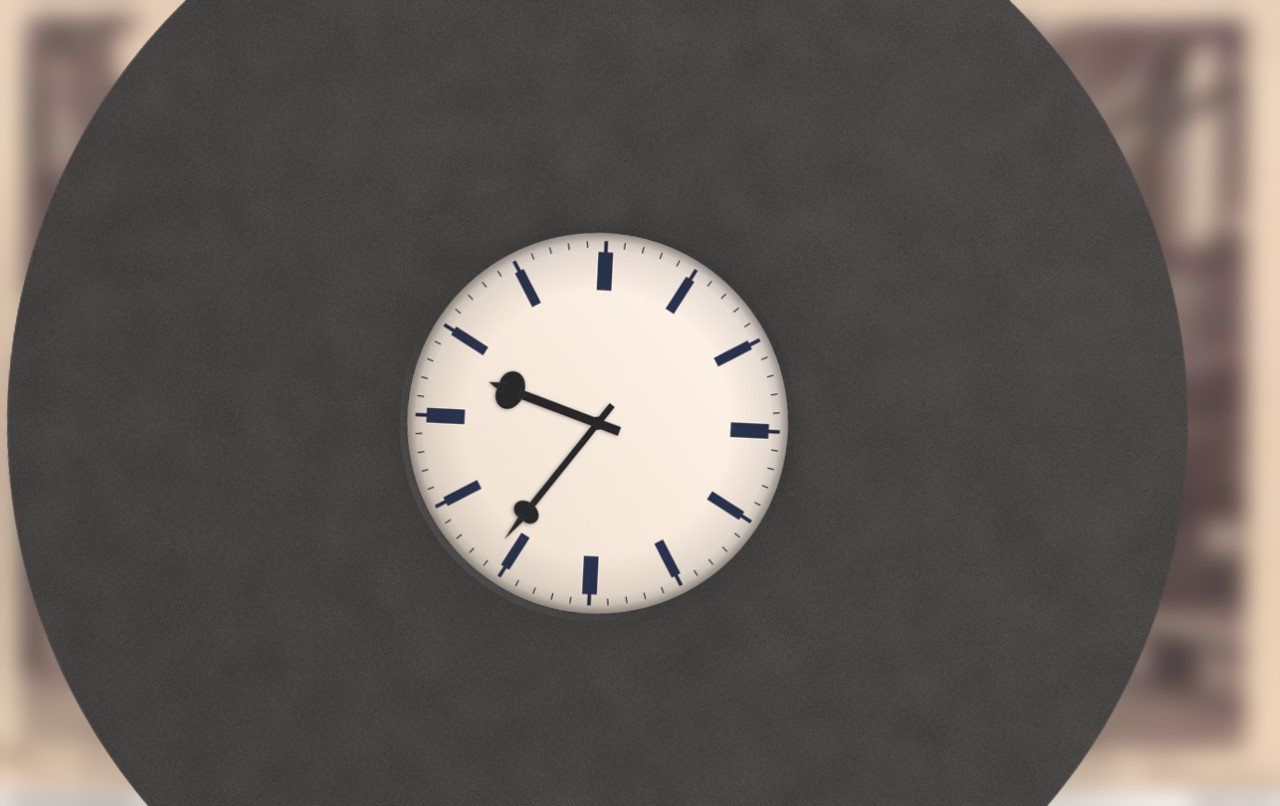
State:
9h36
